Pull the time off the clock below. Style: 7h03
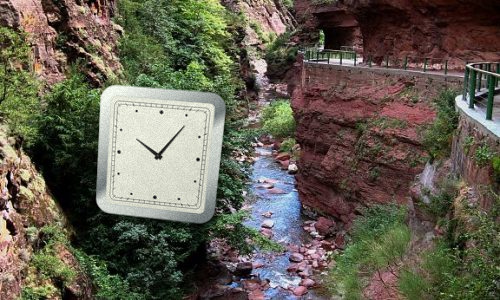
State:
10h06
